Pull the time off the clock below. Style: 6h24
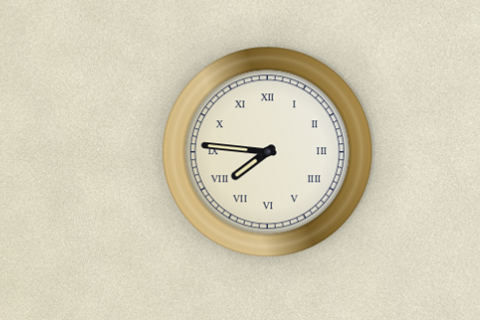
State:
7h46
